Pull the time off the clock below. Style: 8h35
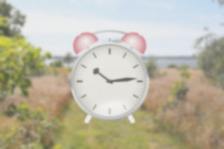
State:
10h14
